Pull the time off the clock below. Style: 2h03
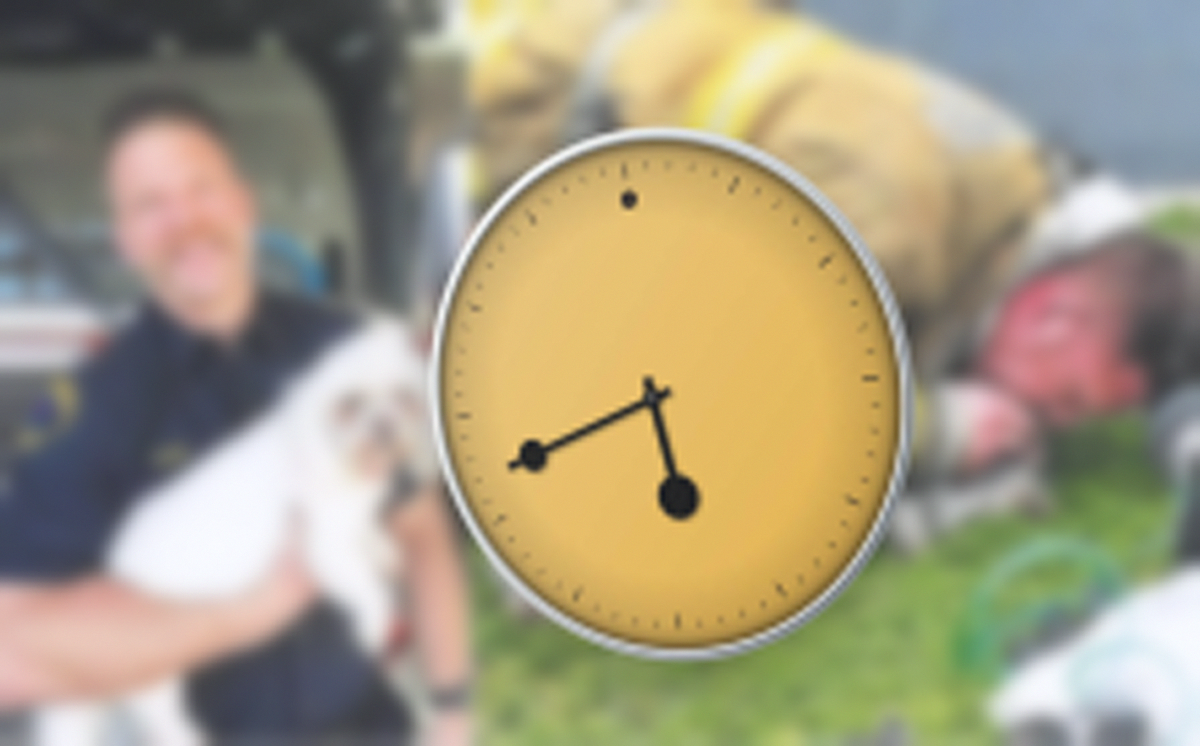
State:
5h42
